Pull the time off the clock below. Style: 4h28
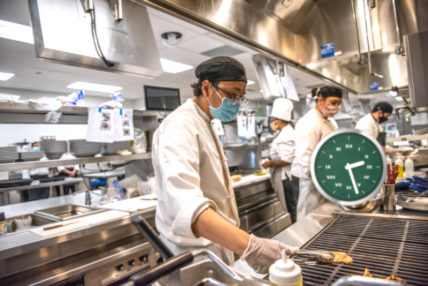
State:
2h27
